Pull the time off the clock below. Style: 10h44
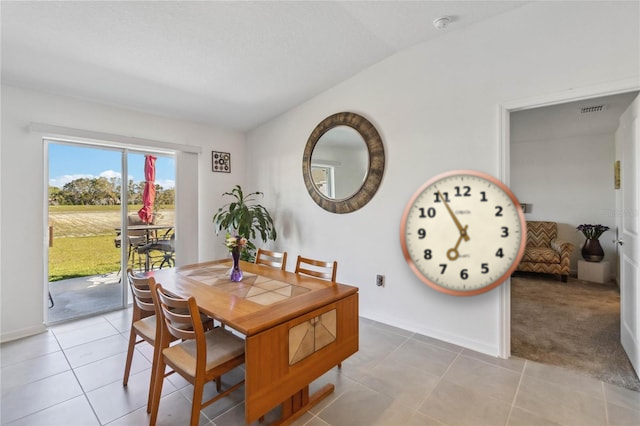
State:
6h55
